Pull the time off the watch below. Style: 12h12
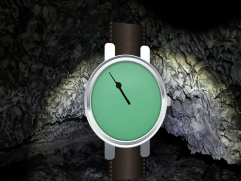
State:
10h54
